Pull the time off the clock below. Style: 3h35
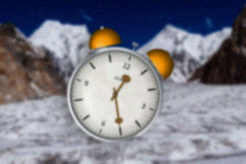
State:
12h25
